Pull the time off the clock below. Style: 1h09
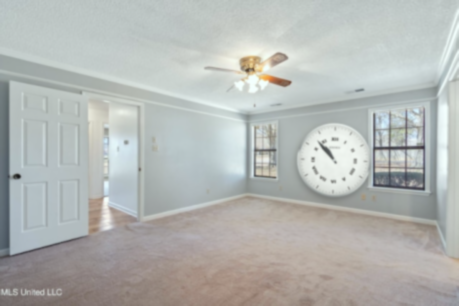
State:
10h53
